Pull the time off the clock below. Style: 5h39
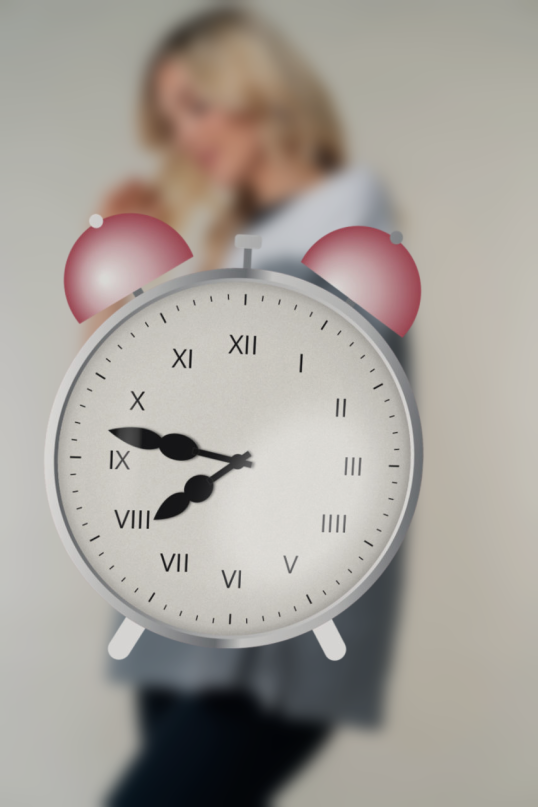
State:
7h47
